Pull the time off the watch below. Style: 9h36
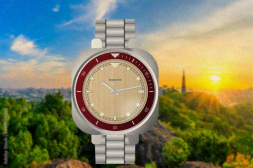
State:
10h13
